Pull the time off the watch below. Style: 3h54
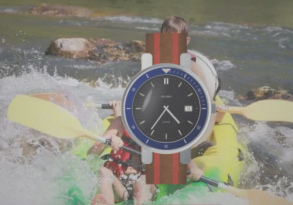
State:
4h36
